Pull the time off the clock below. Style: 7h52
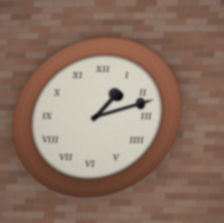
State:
1h12
